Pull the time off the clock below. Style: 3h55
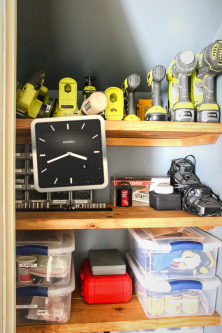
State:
3h42
